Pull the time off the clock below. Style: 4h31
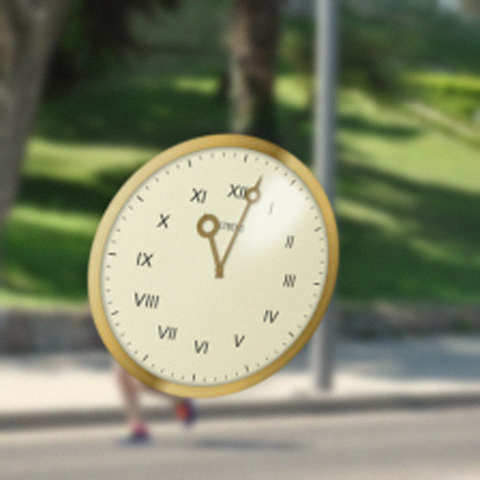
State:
11h02
